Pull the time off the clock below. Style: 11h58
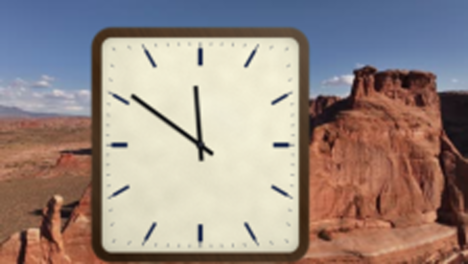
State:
11h51
